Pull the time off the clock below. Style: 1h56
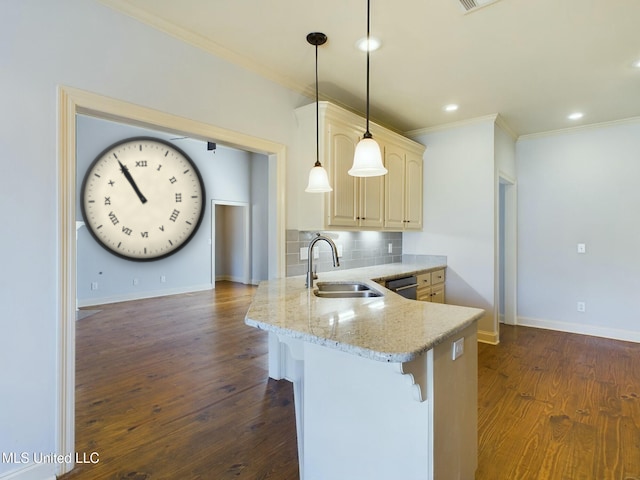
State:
10h55
